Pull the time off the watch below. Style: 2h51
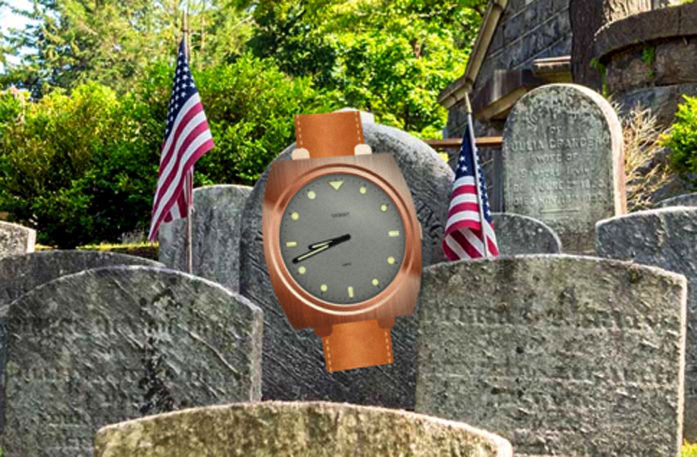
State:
8h42
